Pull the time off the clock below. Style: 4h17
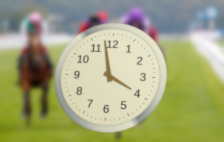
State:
3h58
